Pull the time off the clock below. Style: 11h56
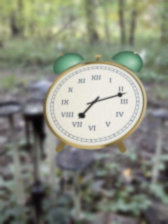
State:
7h12
